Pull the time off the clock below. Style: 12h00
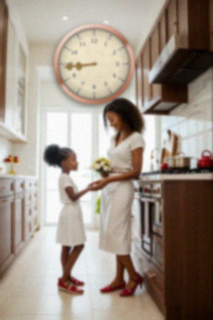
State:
8h44
